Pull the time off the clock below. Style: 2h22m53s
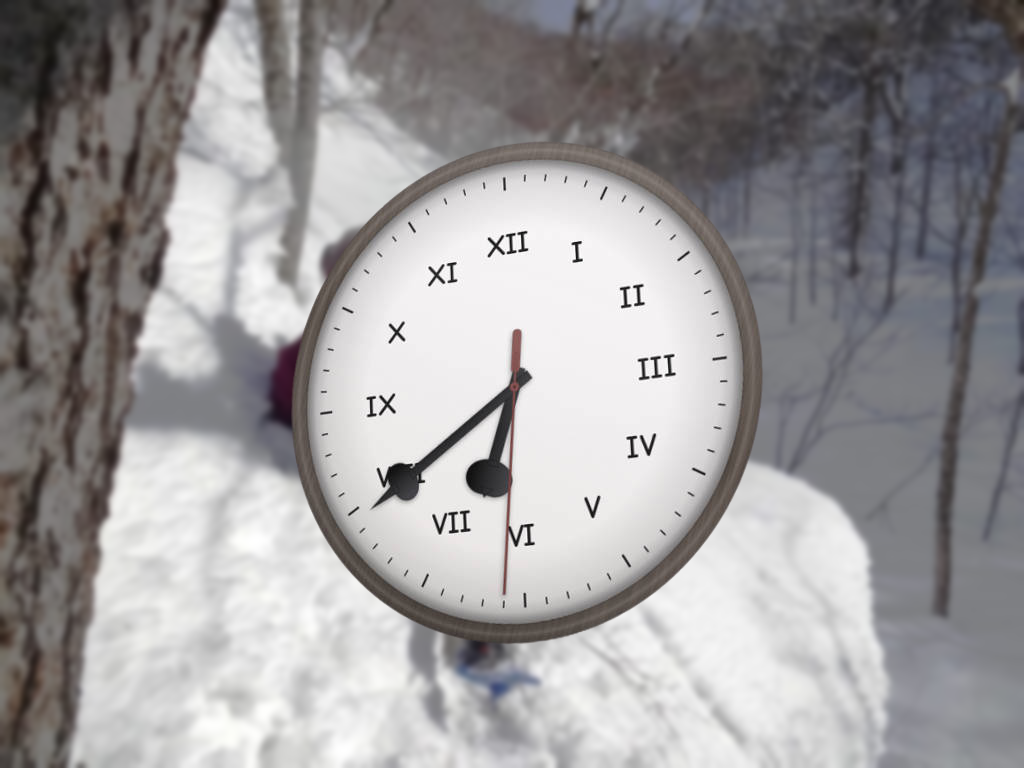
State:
6h39m31s
